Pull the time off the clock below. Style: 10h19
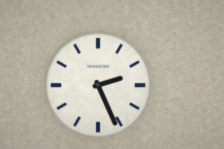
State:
2h26
